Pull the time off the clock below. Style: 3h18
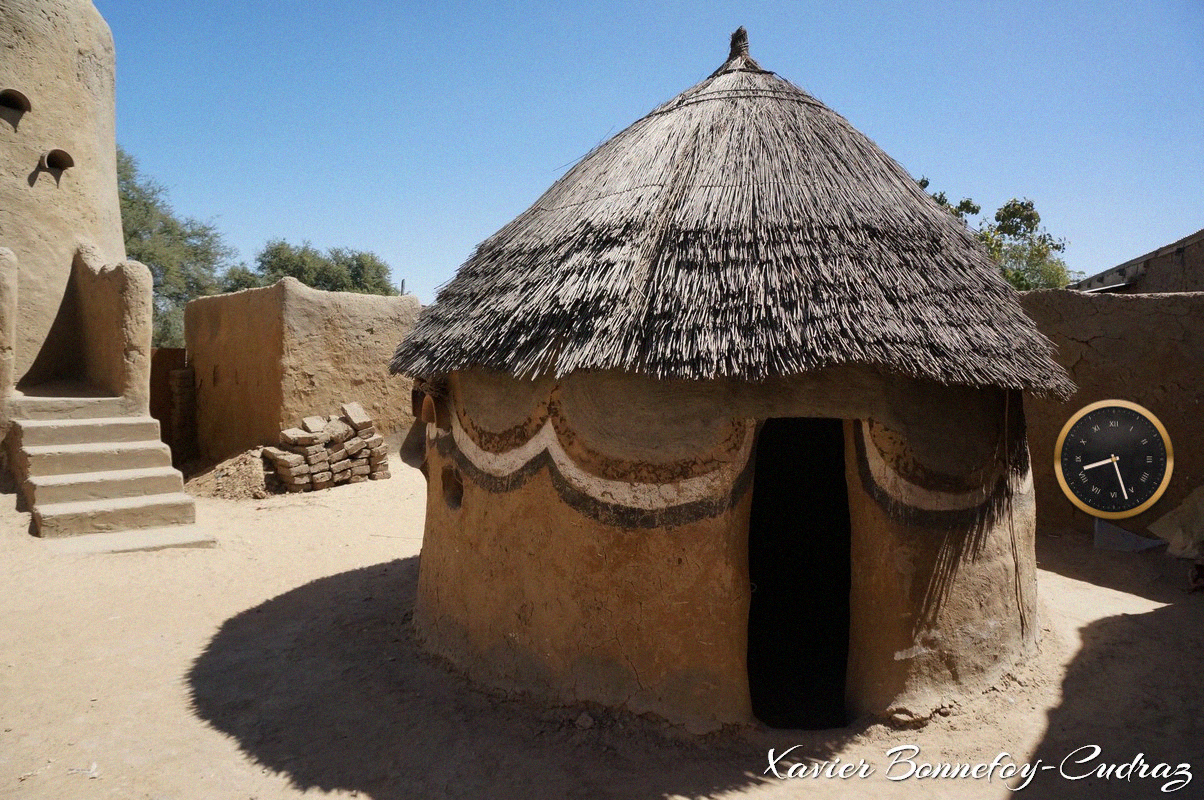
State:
8h27
